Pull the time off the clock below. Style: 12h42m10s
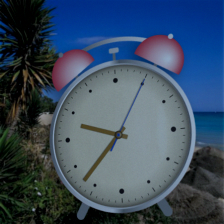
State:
9h37m05s
